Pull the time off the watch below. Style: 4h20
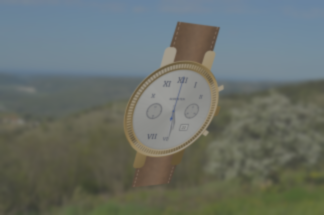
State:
5h29
